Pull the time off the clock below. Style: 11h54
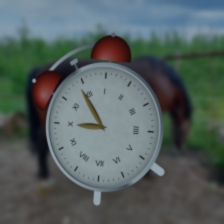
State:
9h59
